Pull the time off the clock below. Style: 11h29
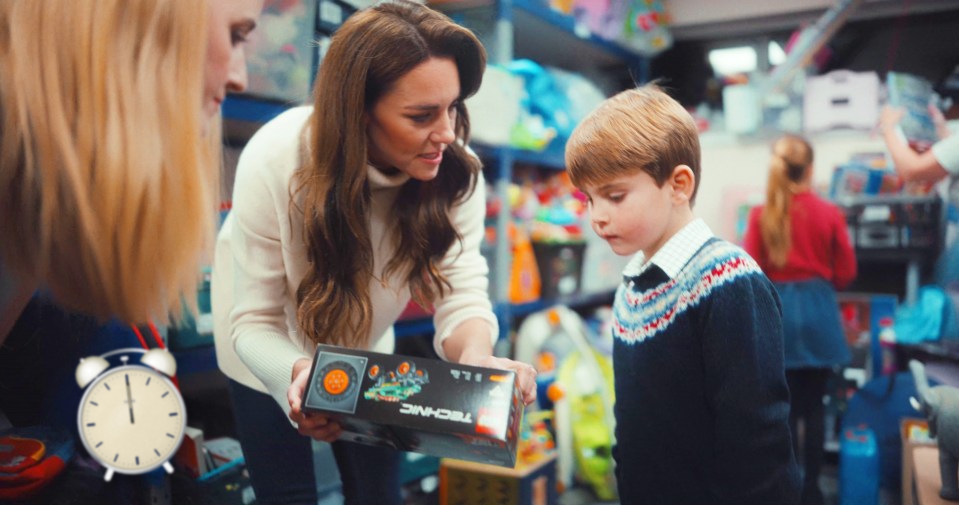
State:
12h00
